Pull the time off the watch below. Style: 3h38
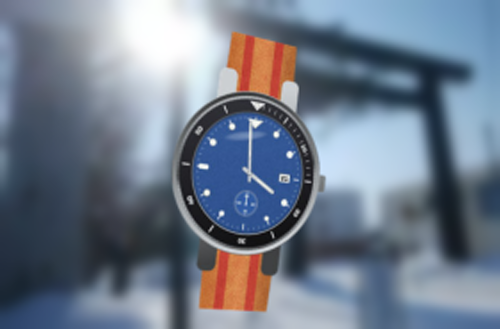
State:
3h59
